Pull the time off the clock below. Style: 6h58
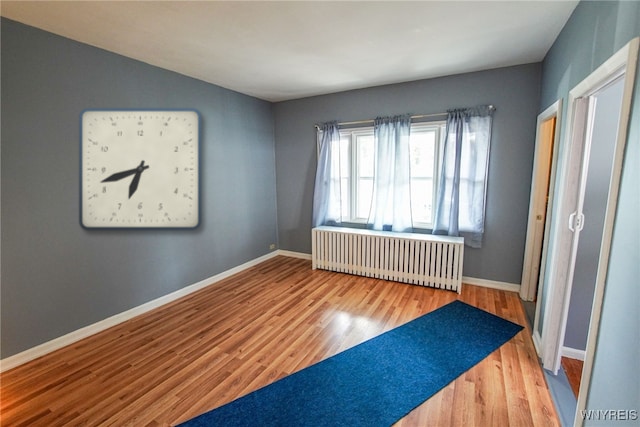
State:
6h42
